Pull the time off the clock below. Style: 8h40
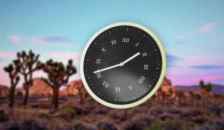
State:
1h41
